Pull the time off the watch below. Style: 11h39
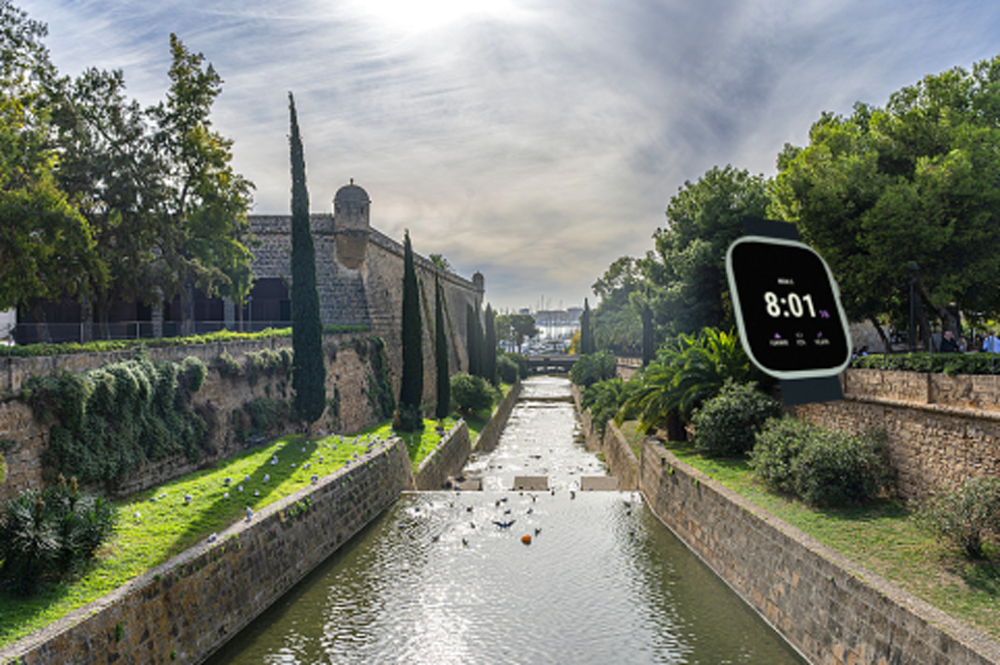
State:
8h01
